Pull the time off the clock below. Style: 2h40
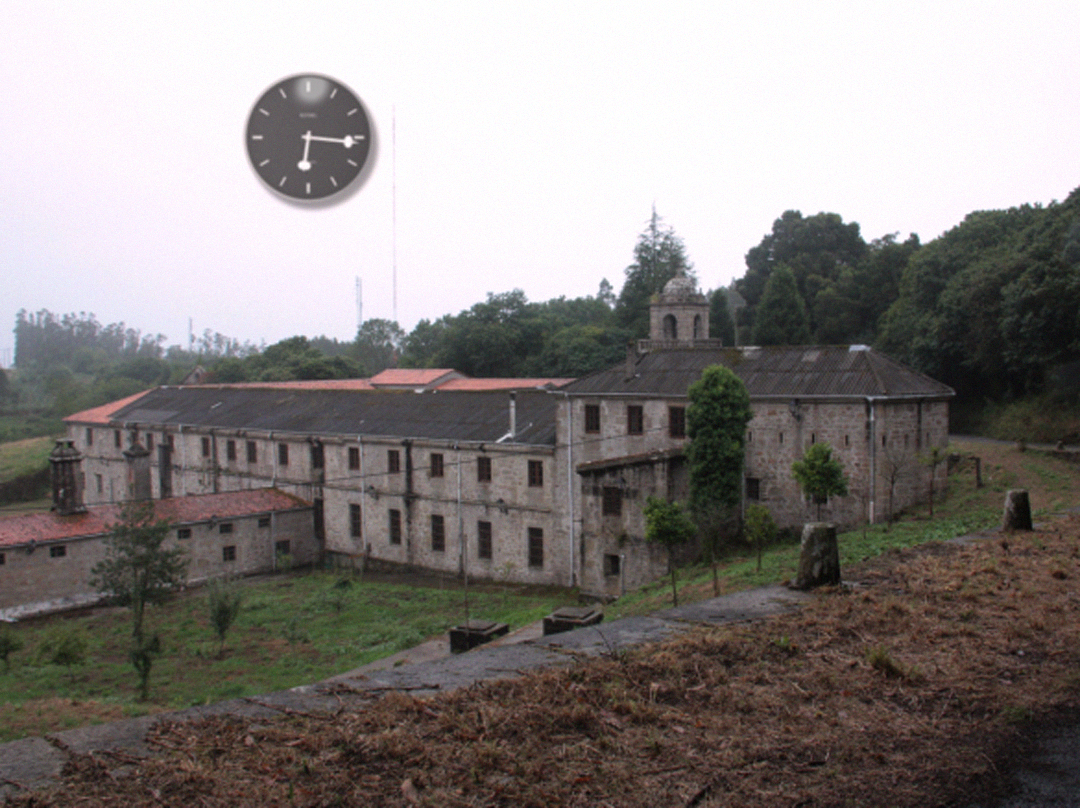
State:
6h16
